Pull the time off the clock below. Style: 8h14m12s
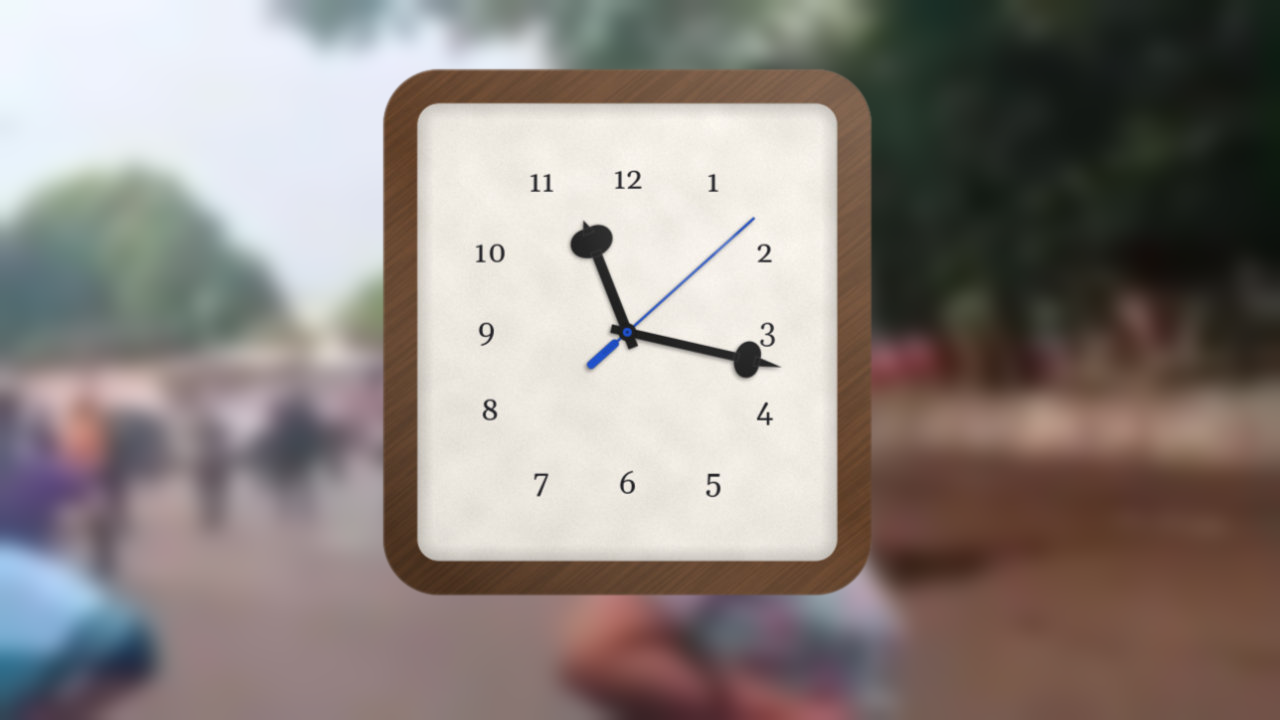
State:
11h17m08s
